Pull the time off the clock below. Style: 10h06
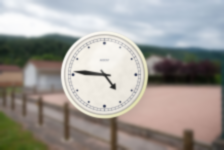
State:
4h46
